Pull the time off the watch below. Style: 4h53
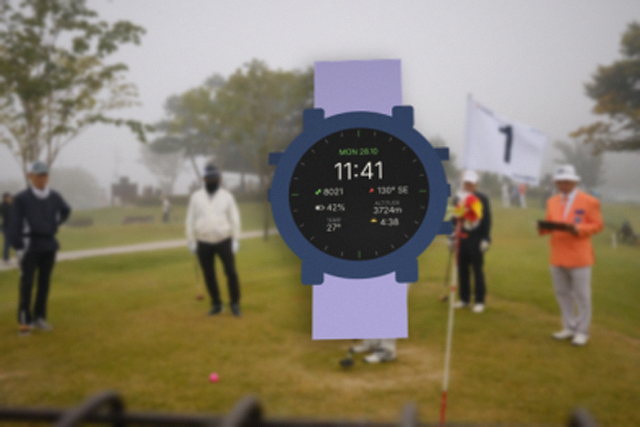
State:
11h41
